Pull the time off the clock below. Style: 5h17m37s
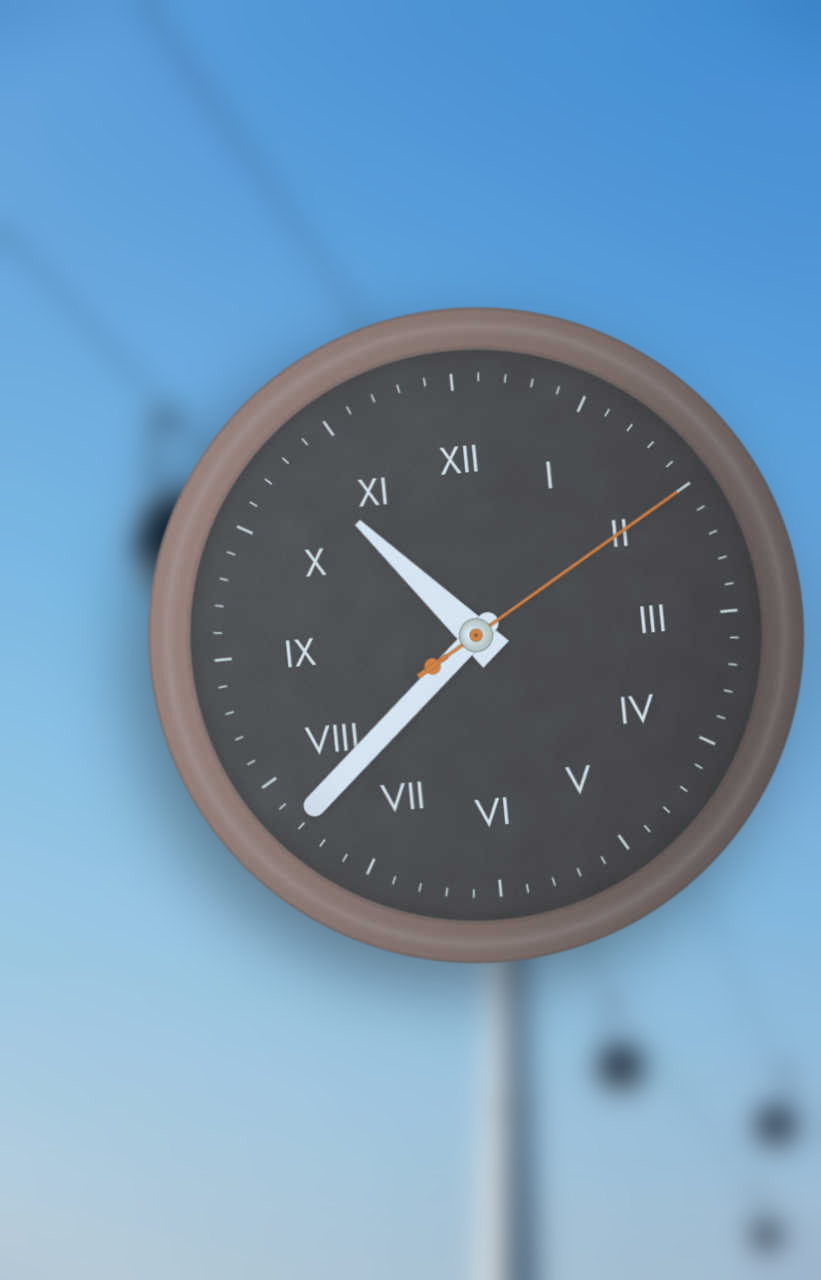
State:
10h38m10s
